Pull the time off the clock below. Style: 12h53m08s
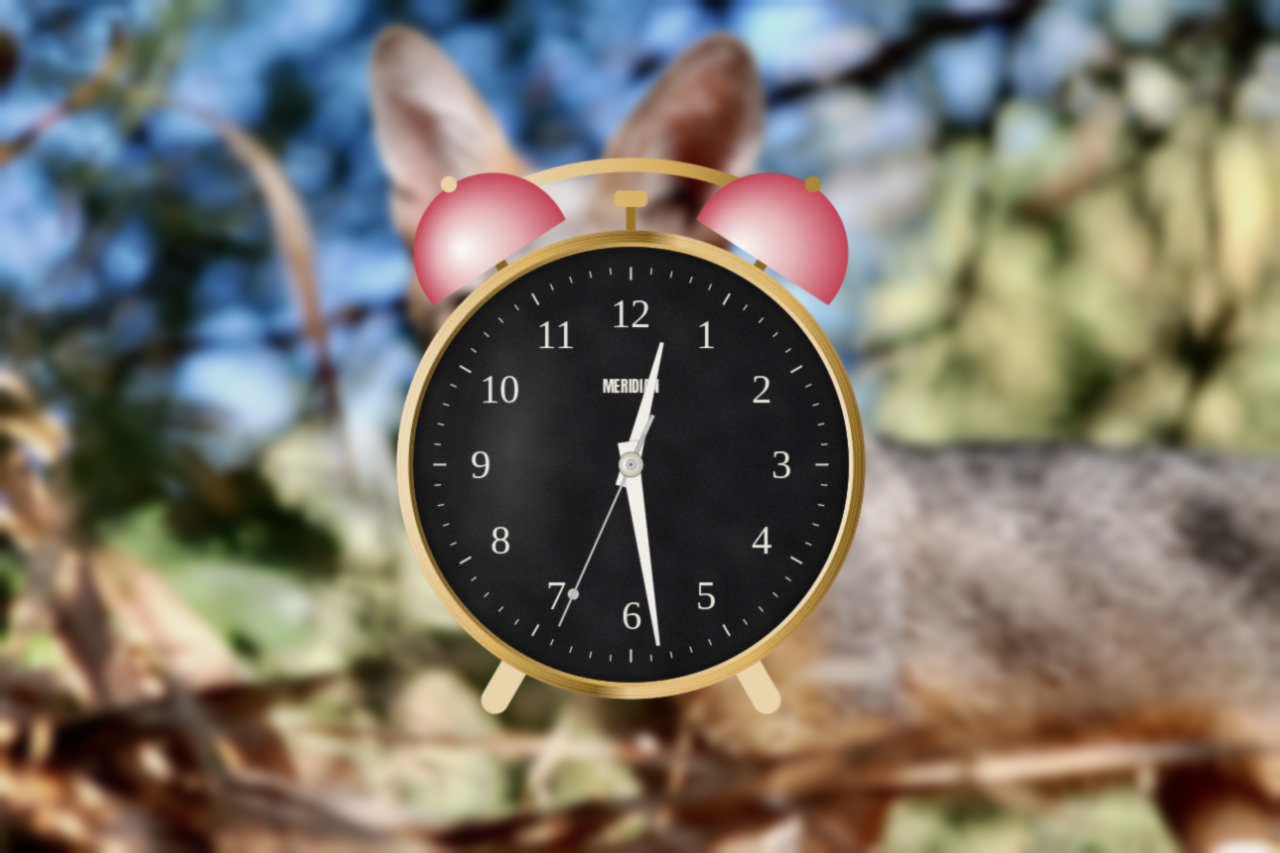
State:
12h28m34s
